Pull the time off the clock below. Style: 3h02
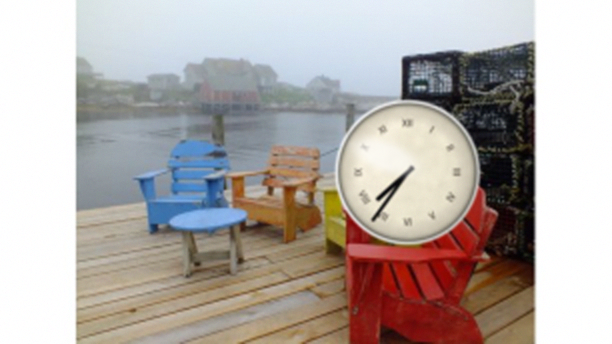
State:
7h36
